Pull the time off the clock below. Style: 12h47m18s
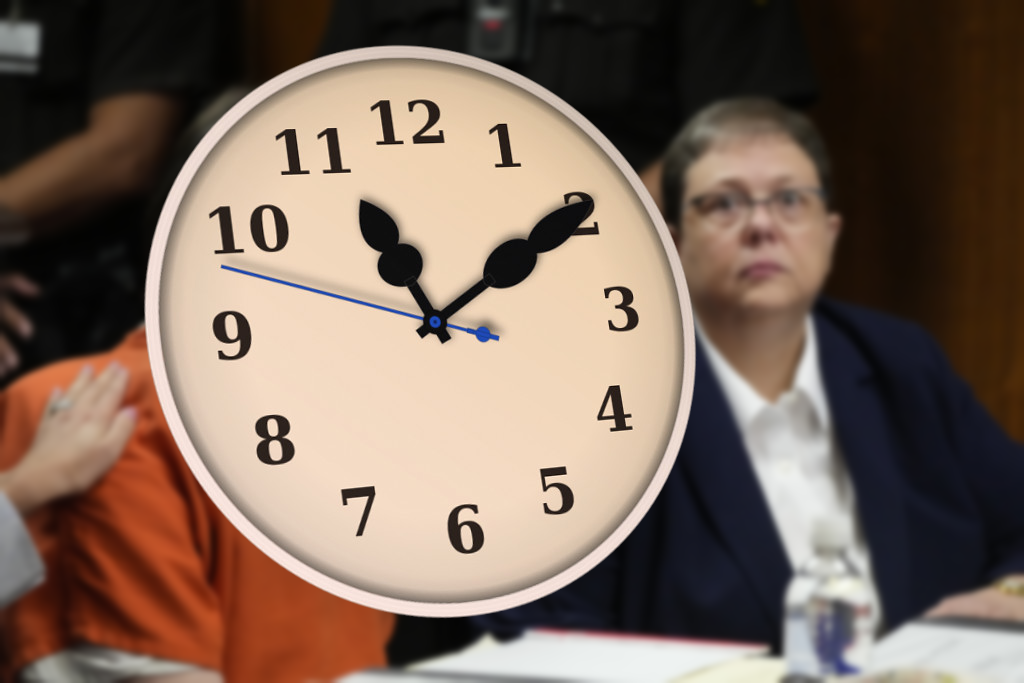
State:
11h09m48s
